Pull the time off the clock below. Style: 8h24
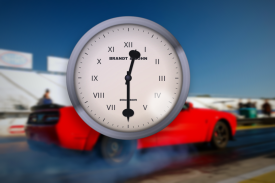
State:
12h30
